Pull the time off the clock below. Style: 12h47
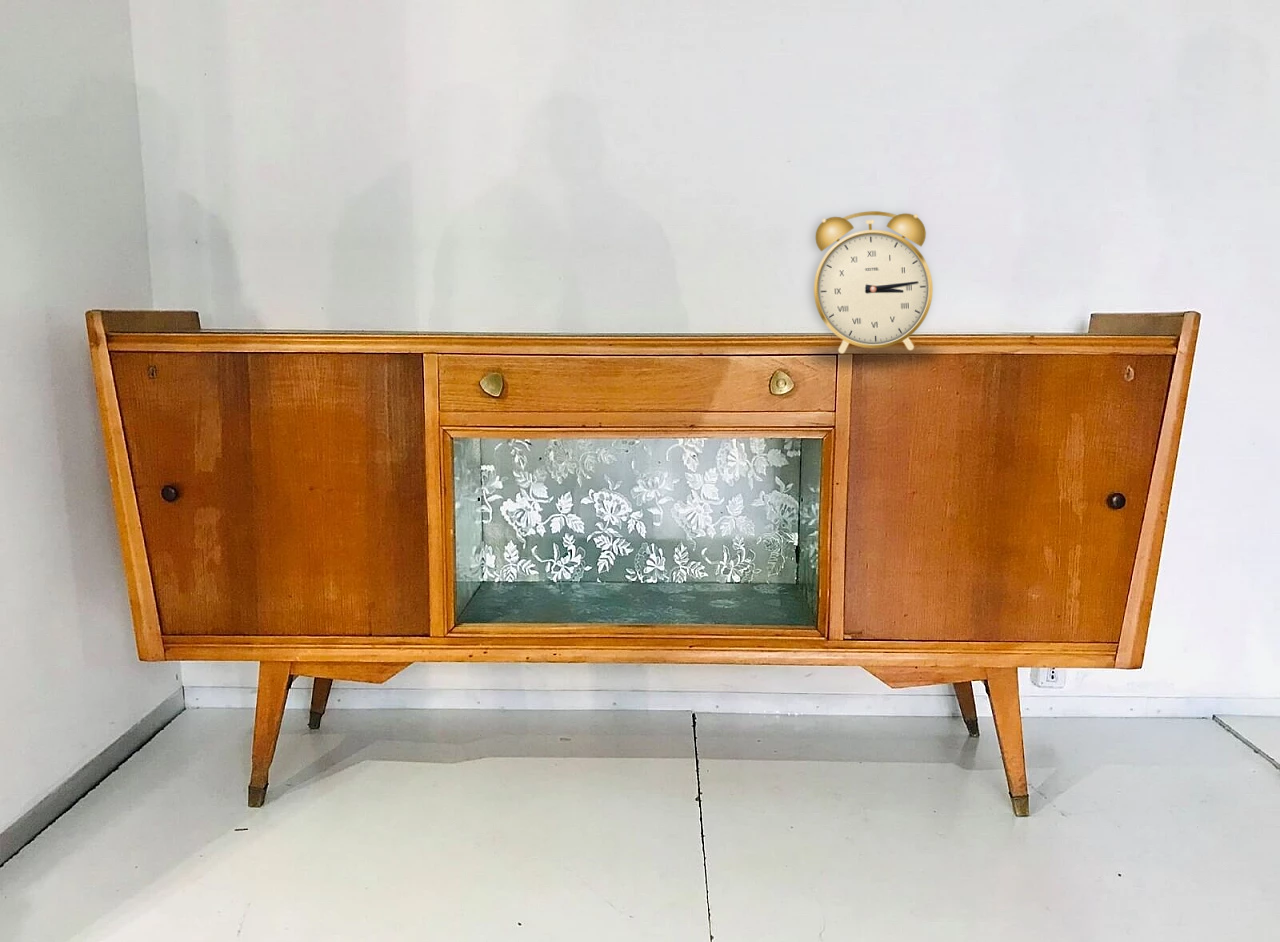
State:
3h14
